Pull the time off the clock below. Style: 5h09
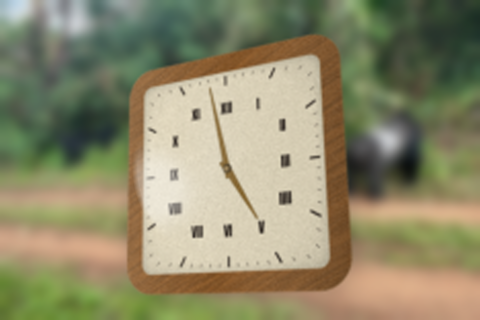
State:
4h58
